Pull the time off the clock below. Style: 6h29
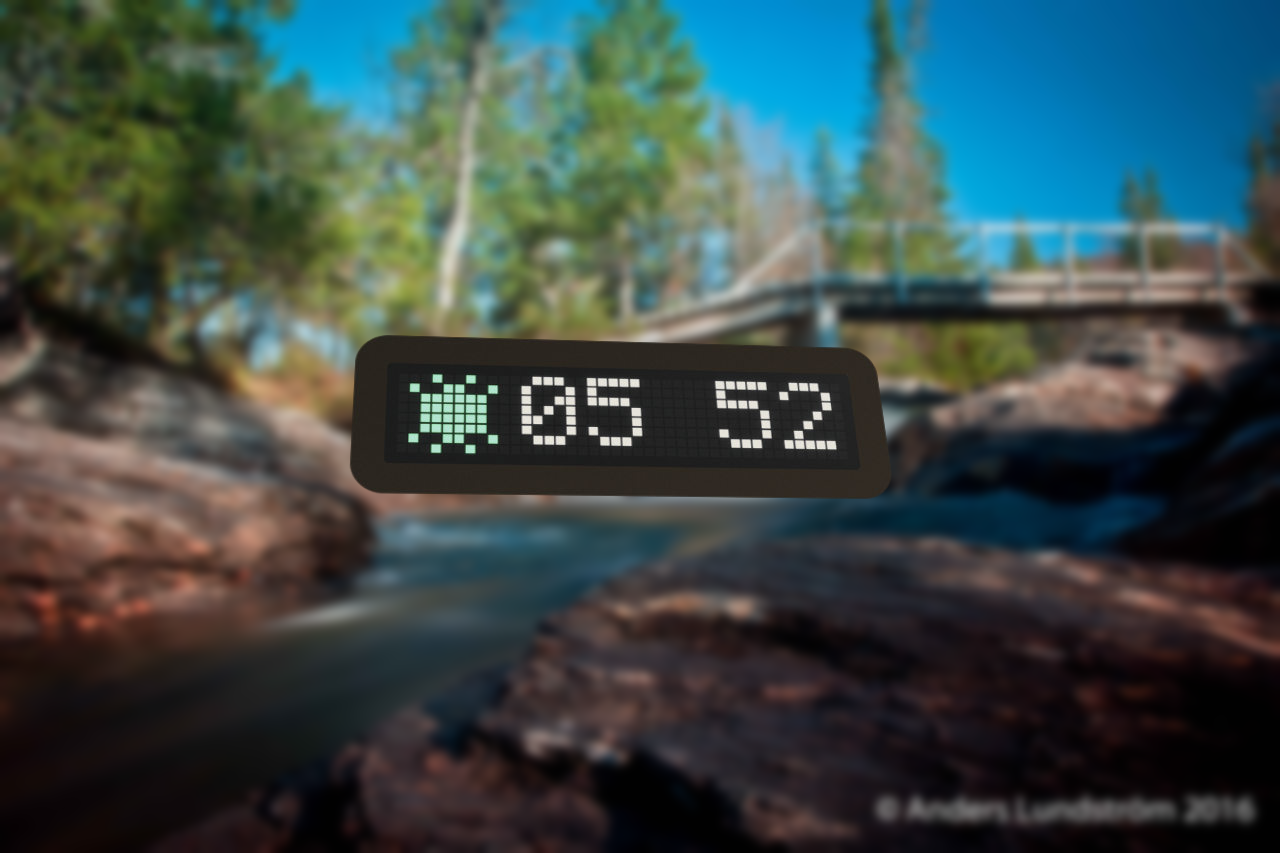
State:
5h52
